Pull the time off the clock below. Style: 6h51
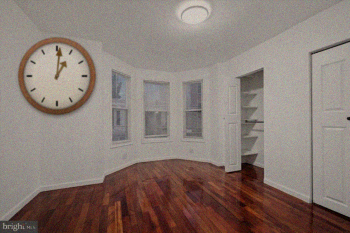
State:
1h01
